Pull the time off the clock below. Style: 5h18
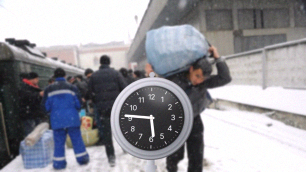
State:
5h46
